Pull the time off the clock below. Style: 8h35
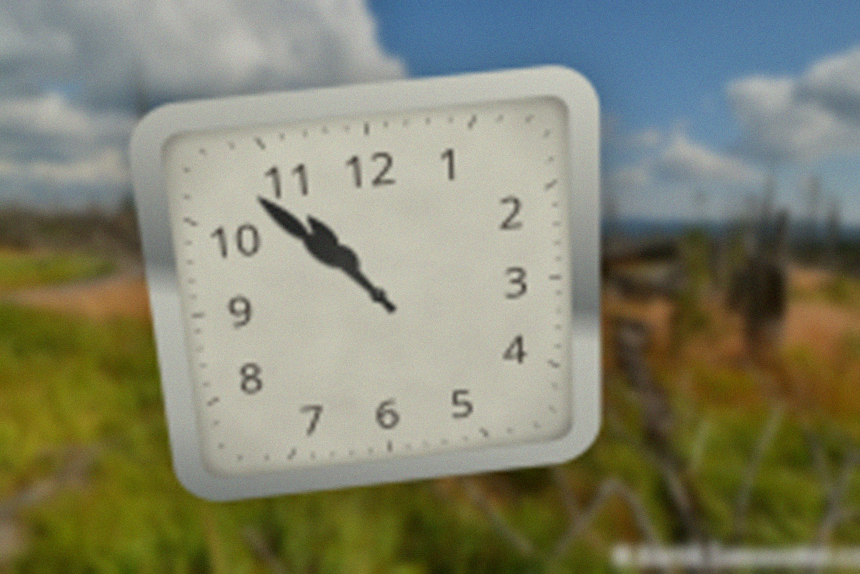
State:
10h53
